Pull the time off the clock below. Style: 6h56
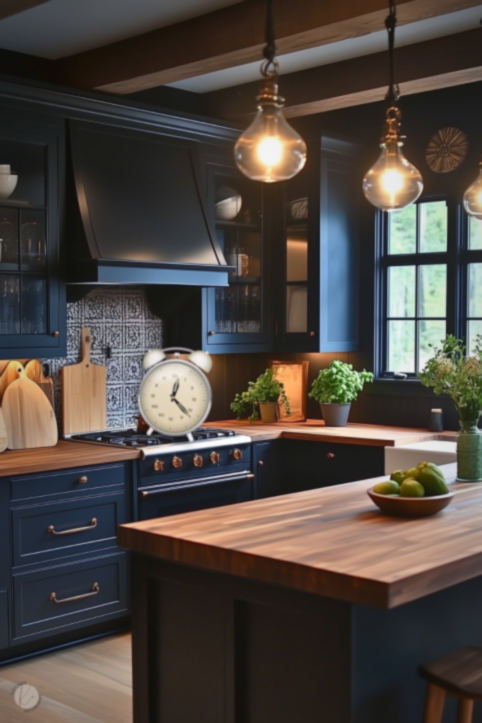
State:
12h22
